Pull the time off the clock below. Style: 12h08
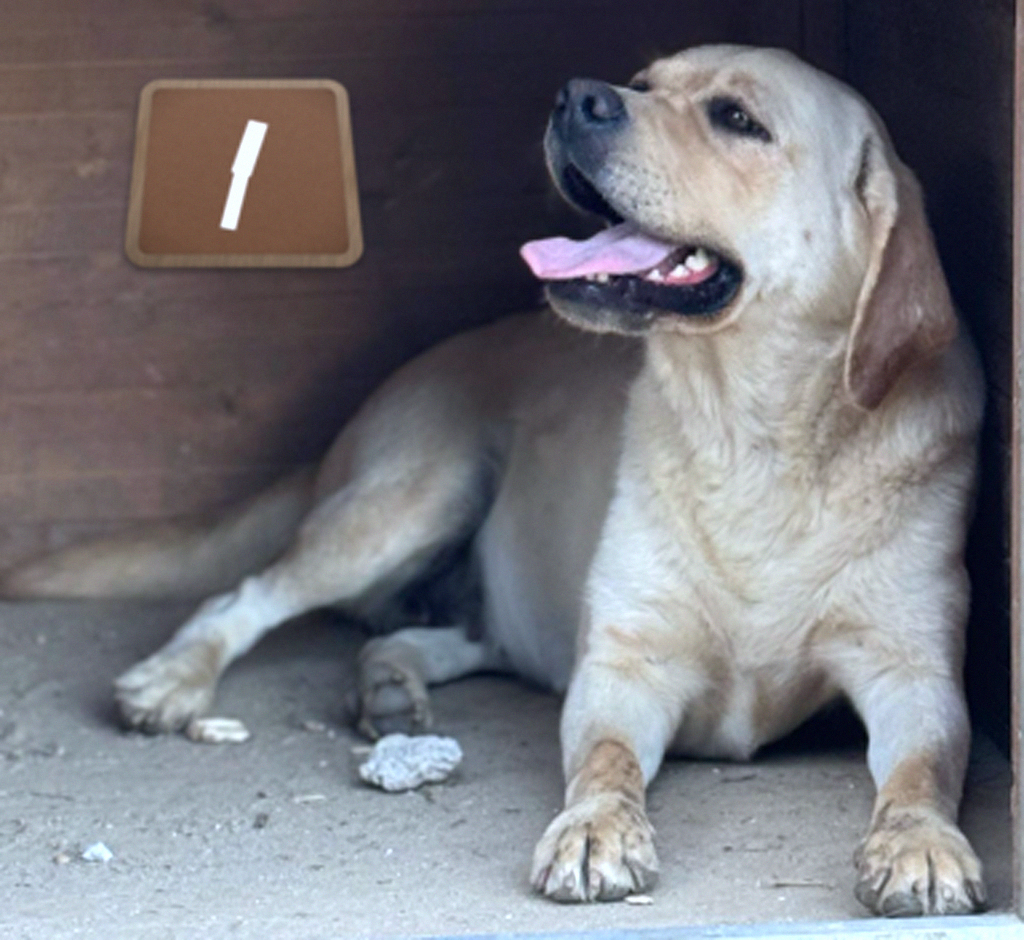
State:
12h32
